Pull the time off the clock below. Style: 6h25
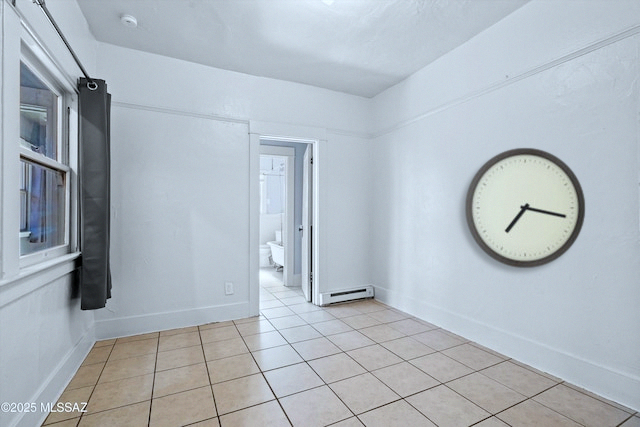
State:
7h17
